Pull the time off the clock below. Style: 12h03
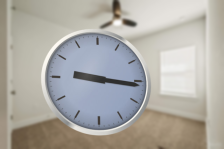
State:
9h16
